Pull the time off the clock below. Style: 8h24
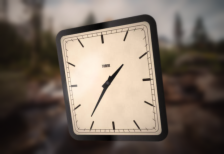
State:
1h36
